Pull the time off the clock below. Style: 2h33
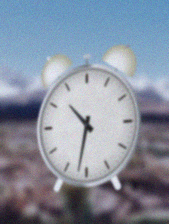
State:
10h32
